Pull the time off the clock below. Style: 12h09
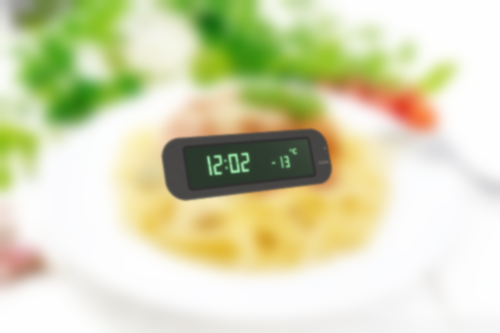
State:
12h02
